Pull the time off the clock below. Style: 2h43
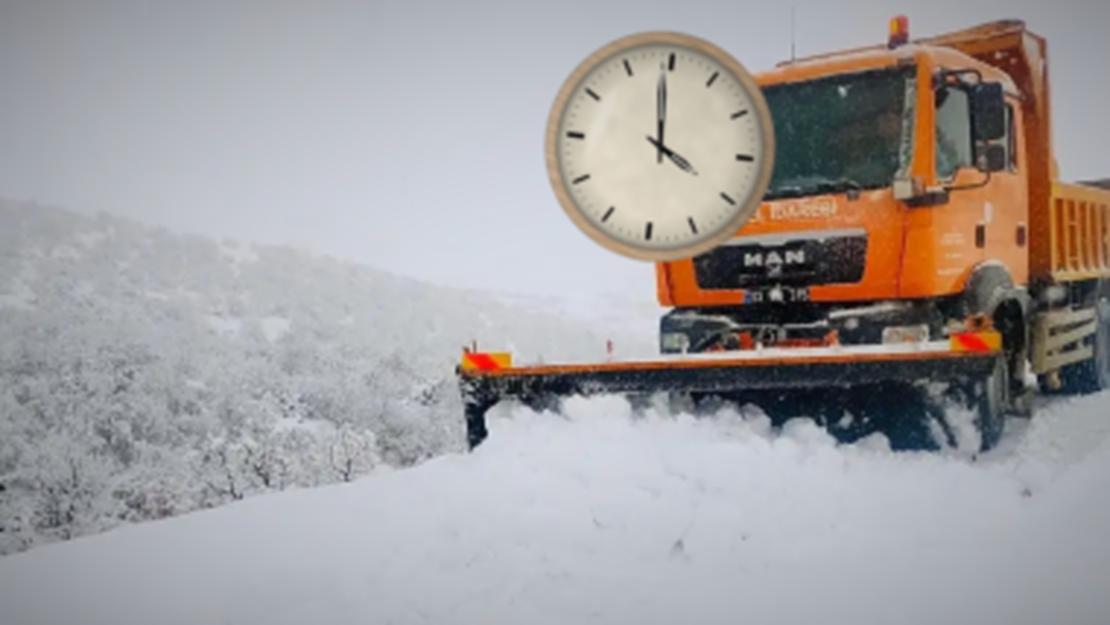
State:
3h59
